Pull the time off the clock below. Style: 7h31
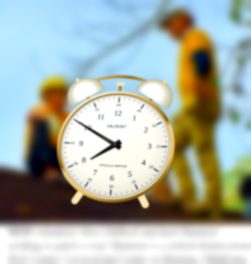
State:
7h50
